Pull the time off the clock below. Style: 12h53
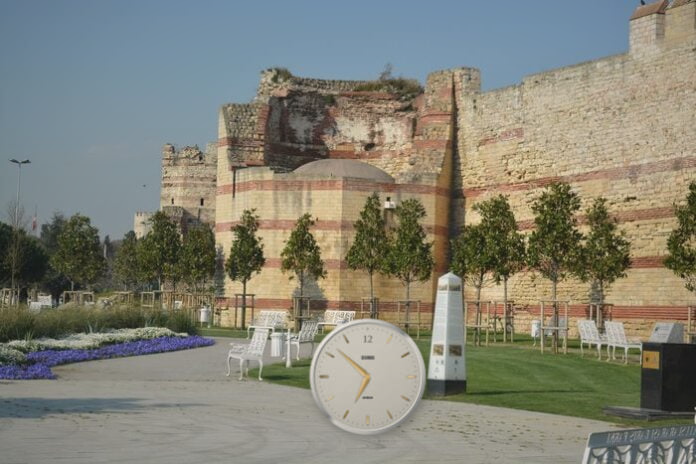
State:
6h52
